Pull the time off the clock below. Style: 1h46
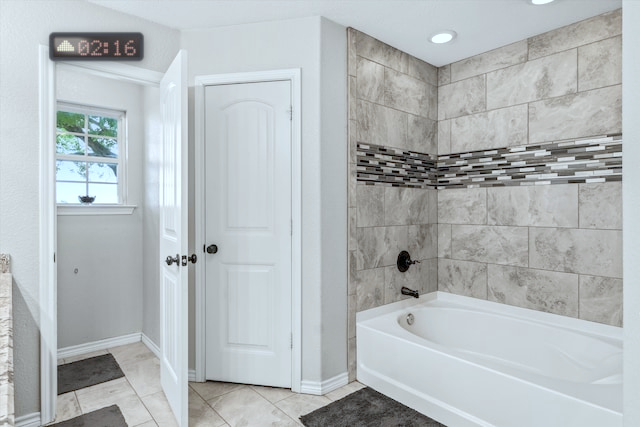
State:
2h16
